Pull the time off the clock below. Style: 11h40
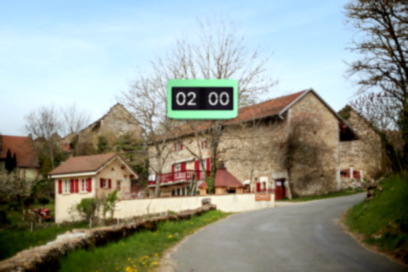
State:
2h00
